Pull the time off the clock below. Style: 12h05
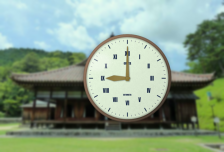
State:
9h00
